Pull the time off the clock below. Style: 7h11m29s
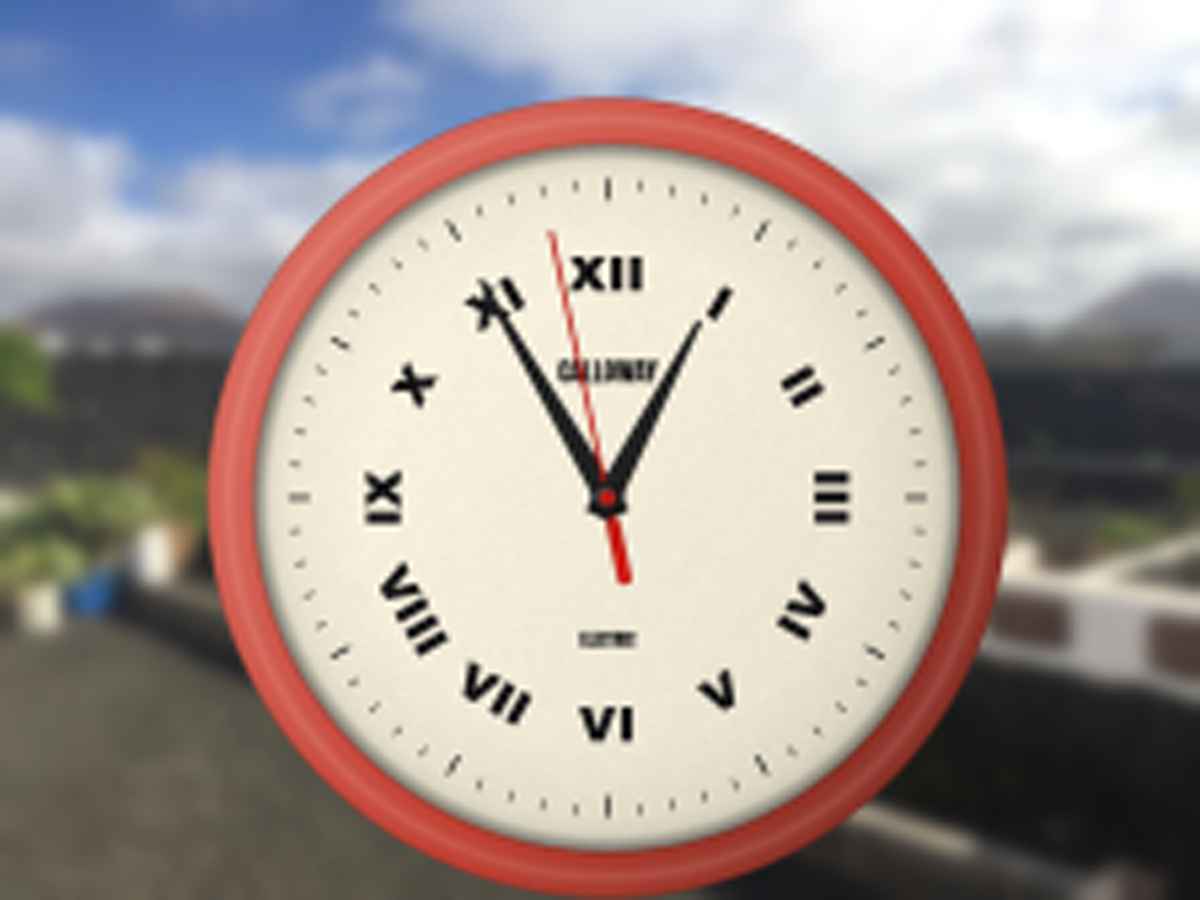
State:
12h54m58s
